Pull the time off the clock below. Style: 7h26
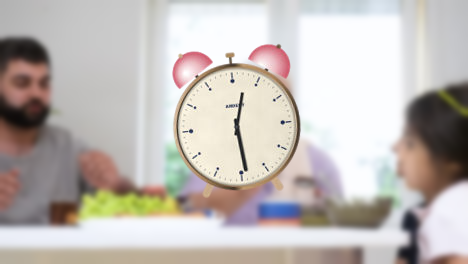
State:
12h29
